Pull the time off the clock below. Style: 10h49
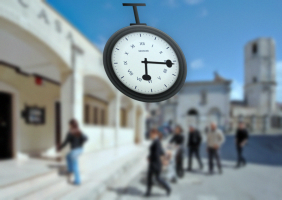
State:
6h16
